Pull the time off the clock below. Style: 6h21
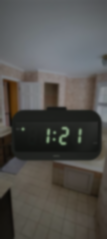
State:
1h21
